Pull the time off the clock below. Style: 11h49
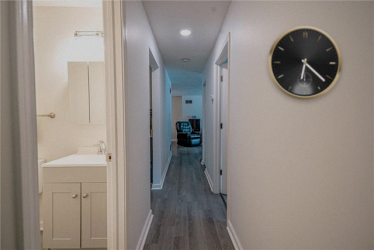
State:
6h22
